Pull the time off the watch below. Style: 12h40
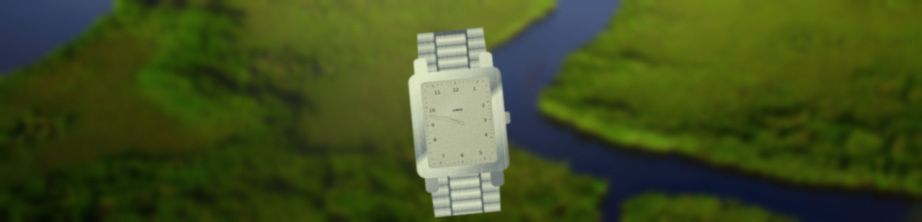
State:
9h48
